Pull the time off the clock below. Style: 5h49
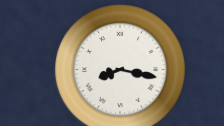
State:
8h17
